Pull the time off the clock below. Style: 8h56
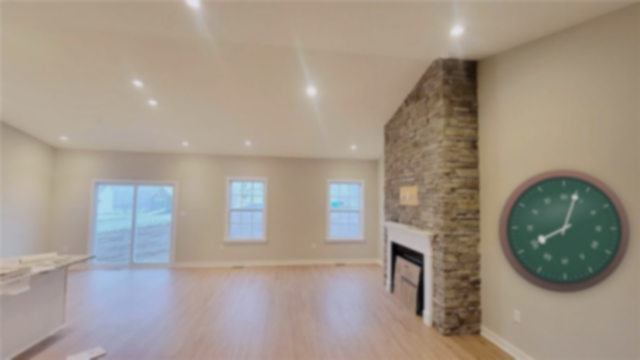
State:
8h03
